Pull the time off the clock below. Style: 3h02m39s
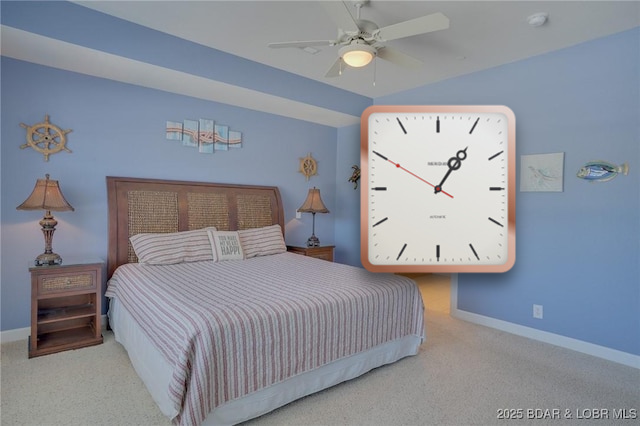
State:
1h05m50s
